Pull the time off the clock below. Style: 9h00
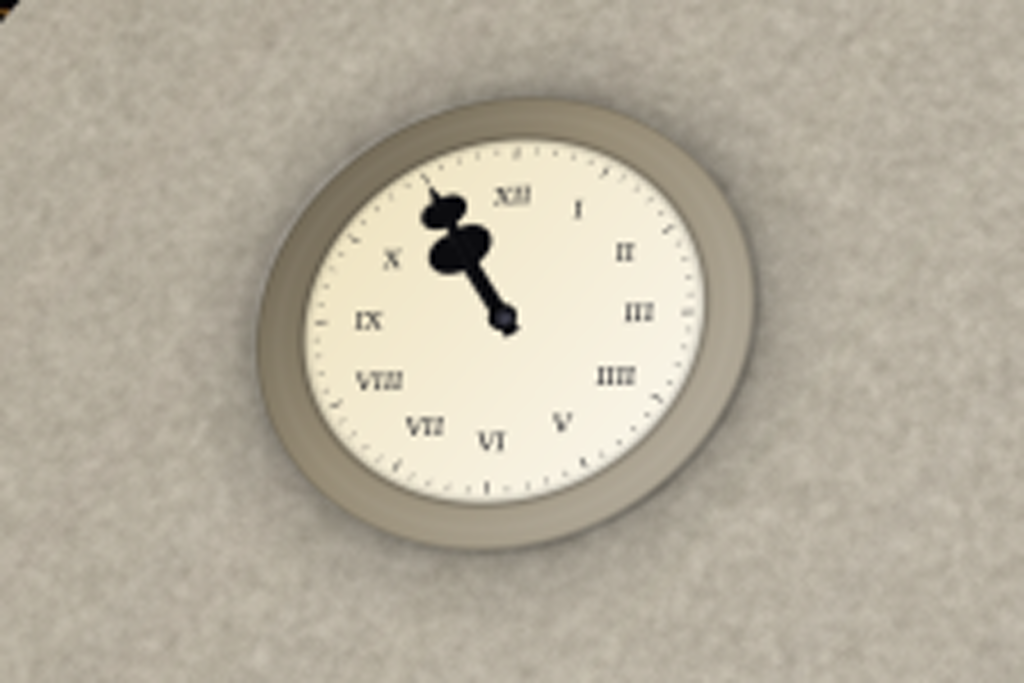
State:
10h55
